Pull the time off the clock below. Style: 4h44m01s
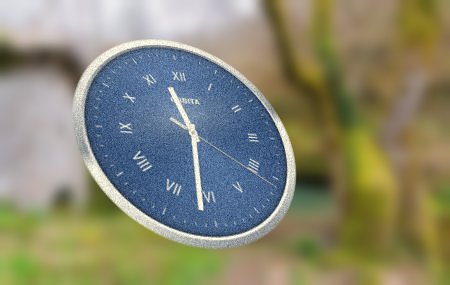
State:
11h31m21s
